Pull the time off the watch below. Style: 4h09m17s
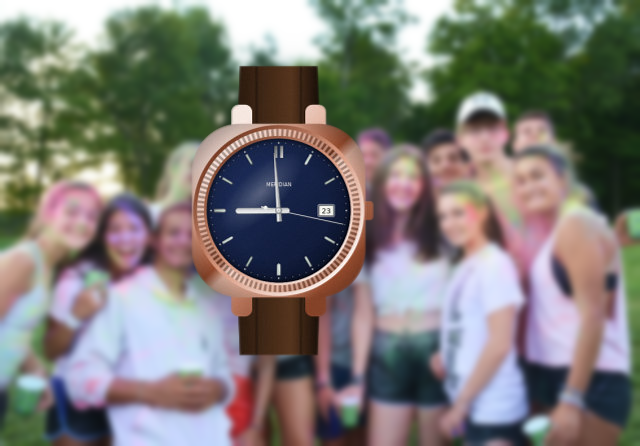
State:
8h59m17s
